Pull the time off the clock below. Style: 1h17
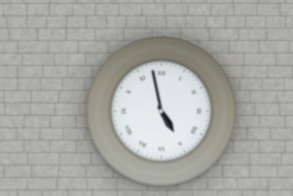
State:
4h58
